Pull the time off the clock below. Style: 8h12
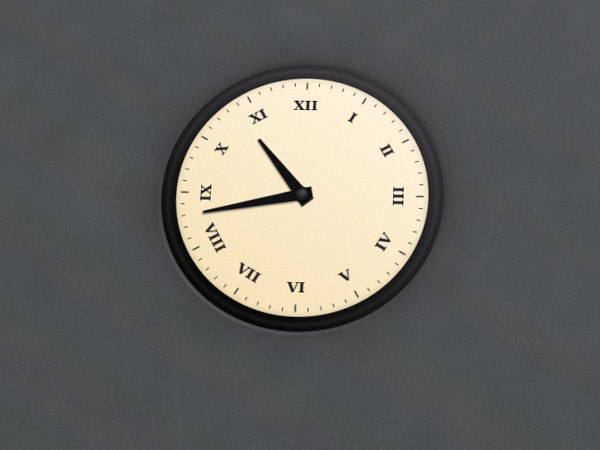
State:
10h43
